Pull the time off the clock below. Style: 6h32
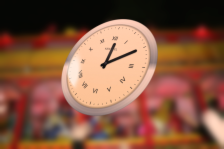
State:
12h10
